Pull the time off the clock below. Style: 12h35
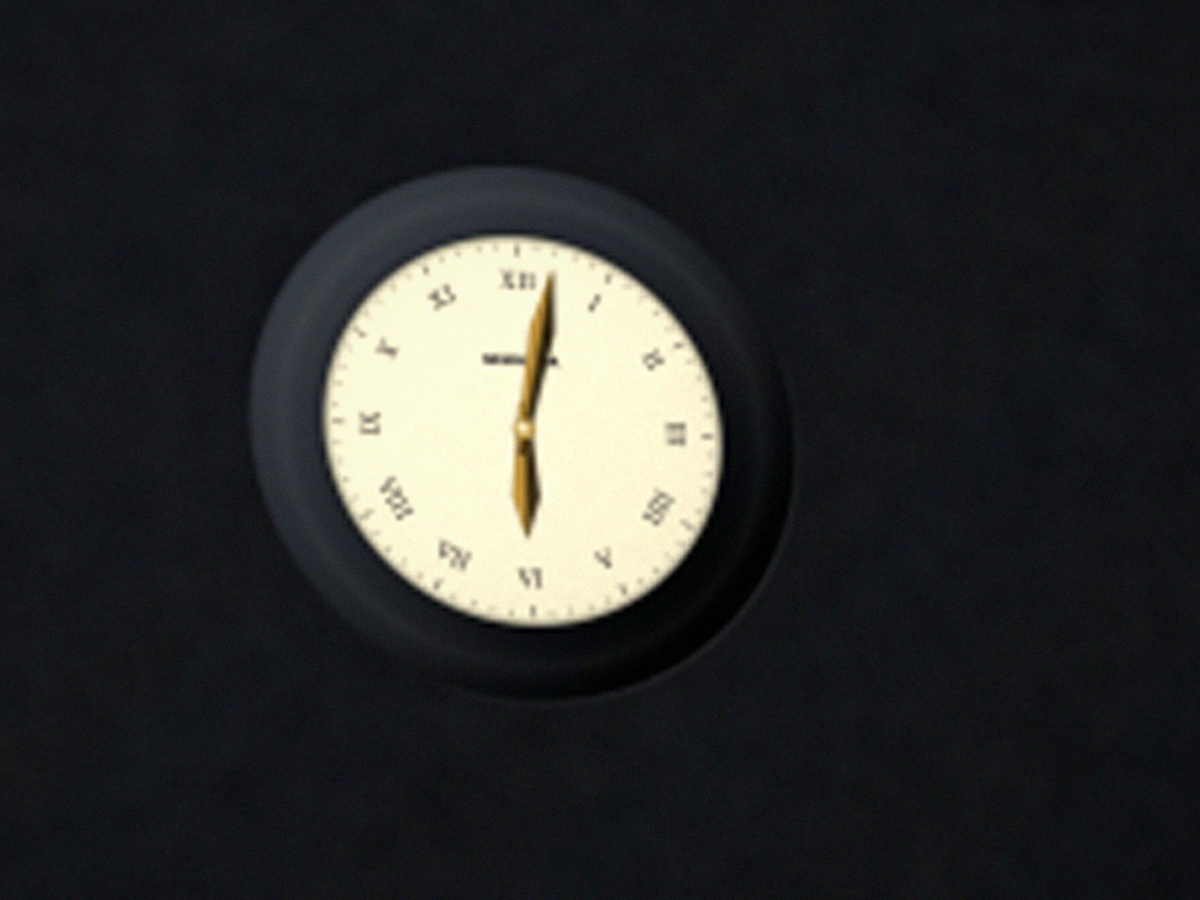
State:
6h02
